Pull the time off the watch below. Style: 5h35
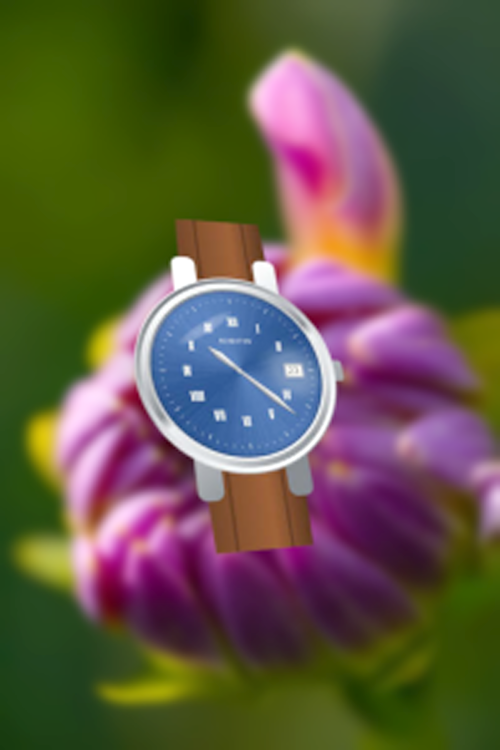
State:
10h22
